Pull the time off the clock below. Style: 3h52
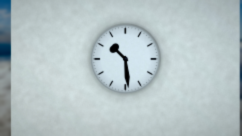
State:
10h29
